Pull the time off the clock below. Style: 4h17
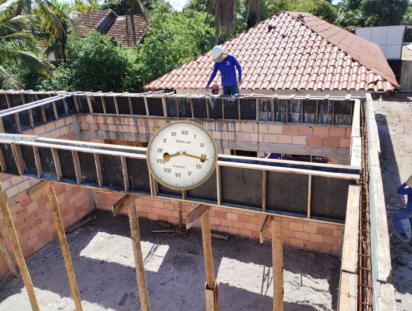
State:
8h16
